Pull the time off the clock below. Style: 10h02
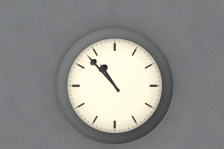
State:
10h53
